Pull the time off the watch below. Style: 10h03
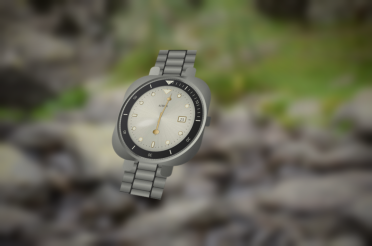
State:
6h02
